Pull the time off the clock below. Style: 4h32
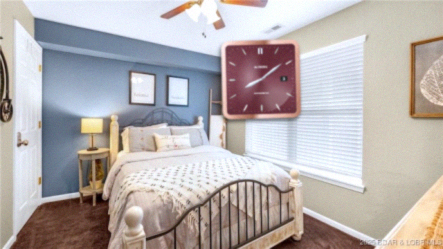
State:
8h09
